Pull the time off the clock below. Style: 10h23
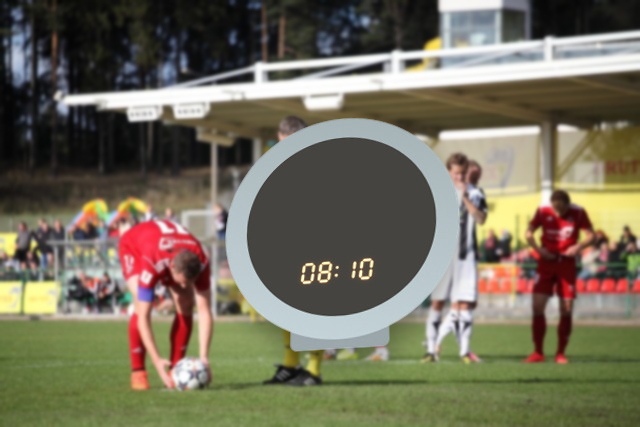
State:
8h10
